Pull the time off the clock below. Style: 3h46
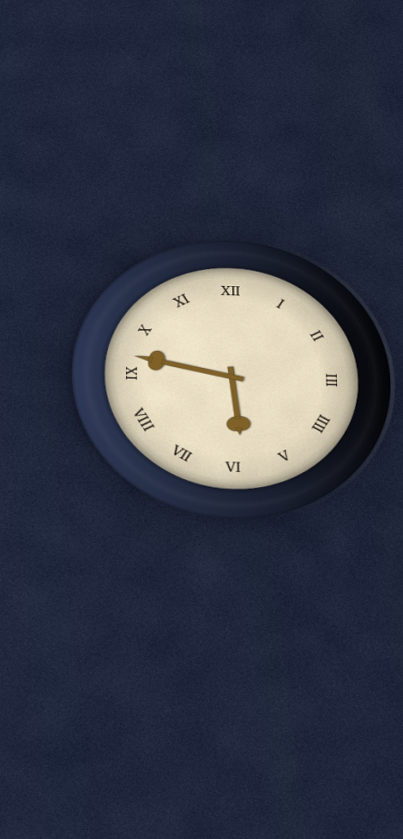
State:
5h47
